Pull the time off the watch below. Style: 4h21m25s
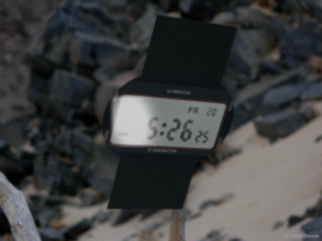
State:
5h26m25s
